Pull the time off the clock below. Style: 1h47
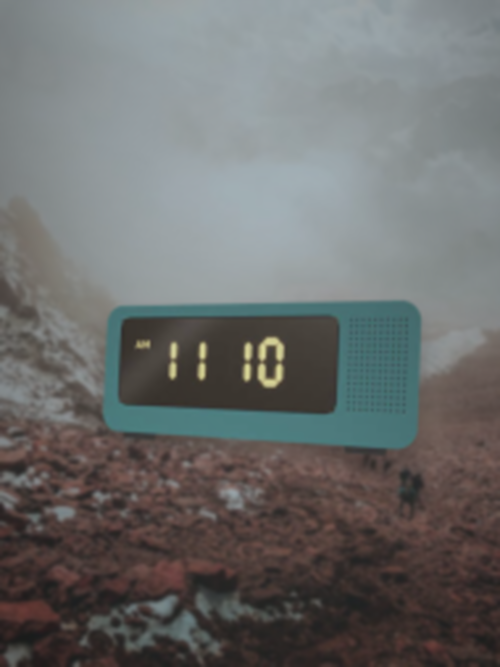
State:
11h10
